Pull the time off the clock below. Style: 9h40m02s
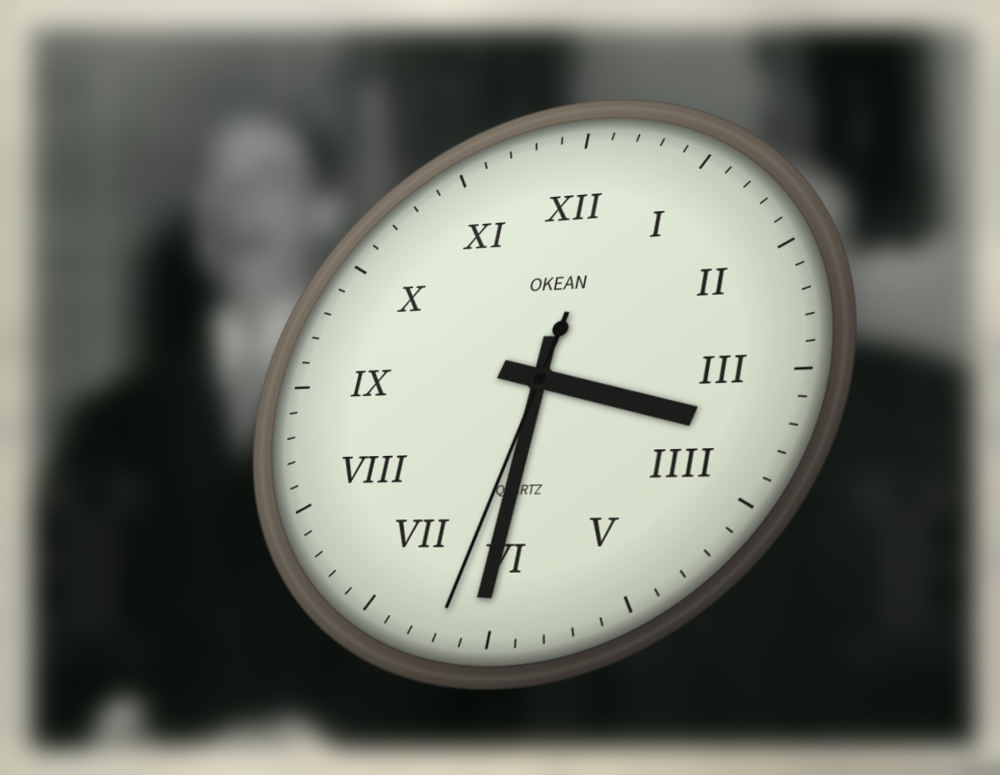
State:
3h30m32s
